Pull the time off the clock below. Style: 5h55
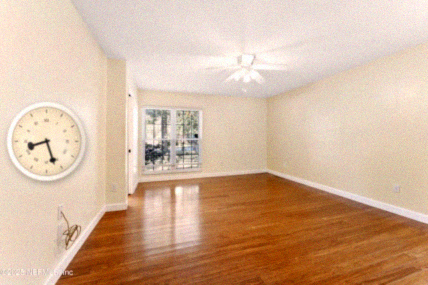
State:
8h27
